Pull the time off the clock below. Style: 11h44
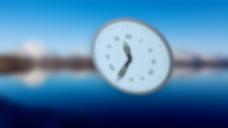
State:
11h35
